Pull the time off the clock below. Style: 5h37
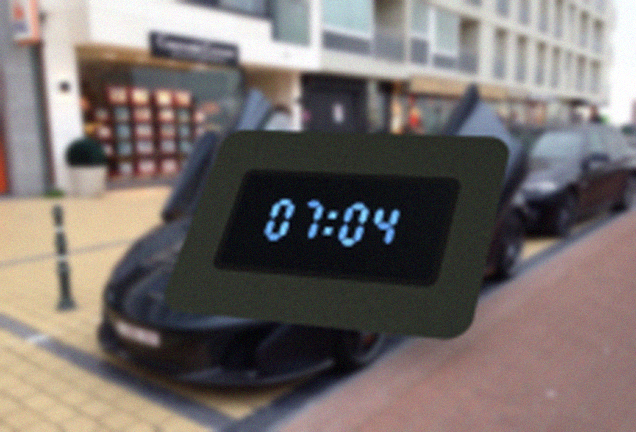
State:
7h04
